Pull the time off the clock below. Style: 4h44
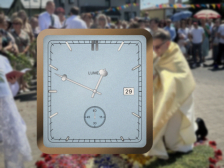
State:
12h49
